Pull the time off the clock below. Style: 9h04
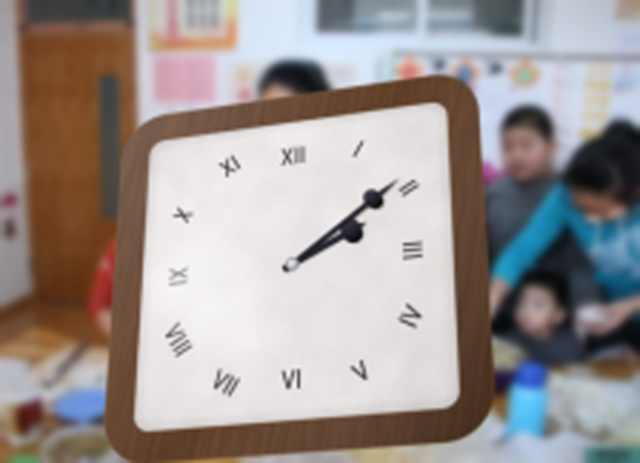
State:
2h09
